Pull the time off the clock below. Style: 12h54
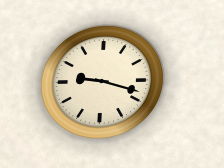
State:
9h18
